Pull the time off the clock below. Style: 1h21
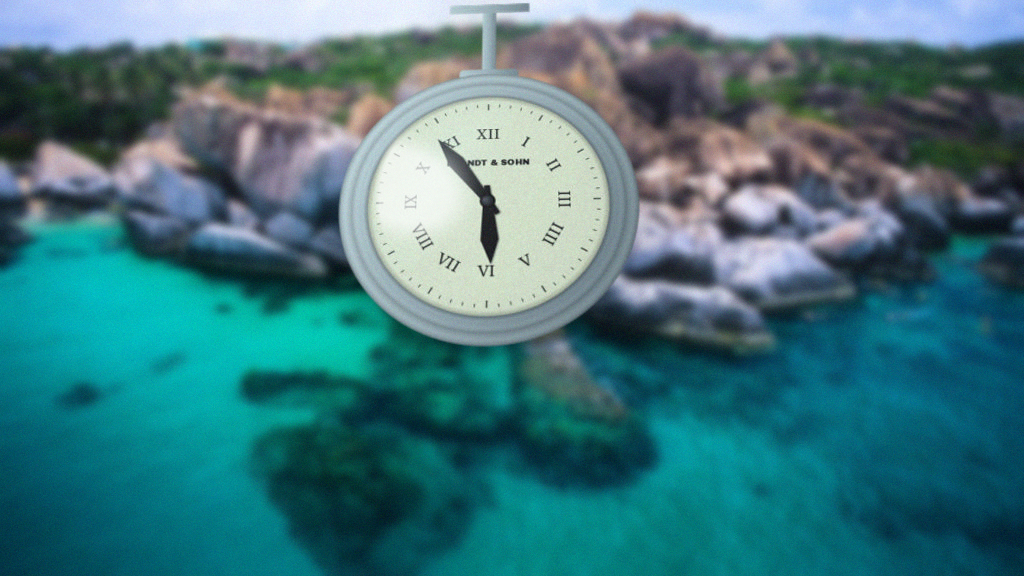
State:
5h54
